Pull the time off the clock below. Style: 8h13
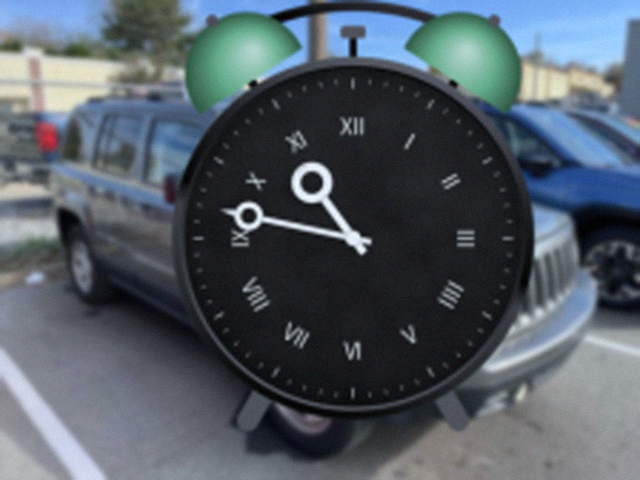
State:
10h47
